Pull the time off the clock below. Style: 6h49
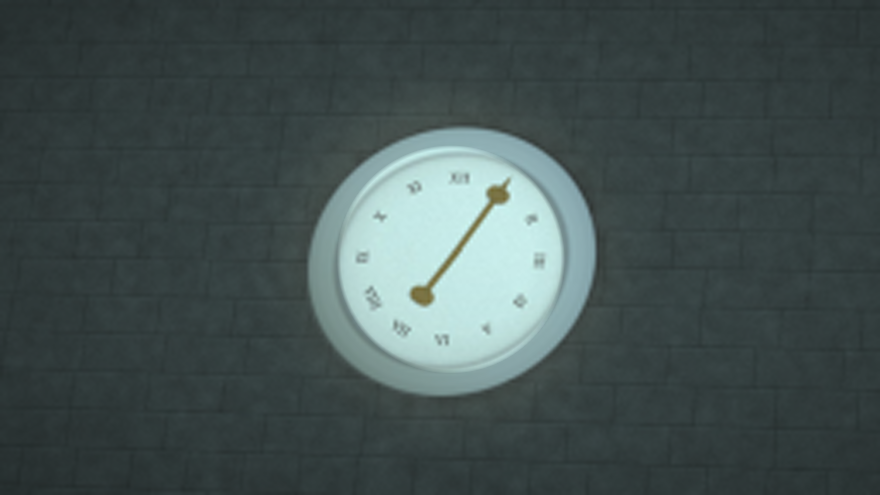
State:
7h05
